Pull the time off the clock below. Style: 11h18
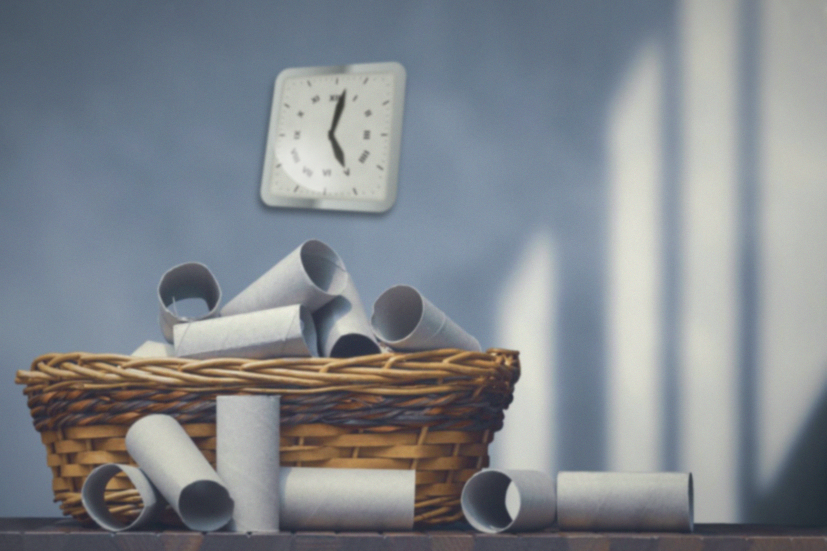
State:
5h02
